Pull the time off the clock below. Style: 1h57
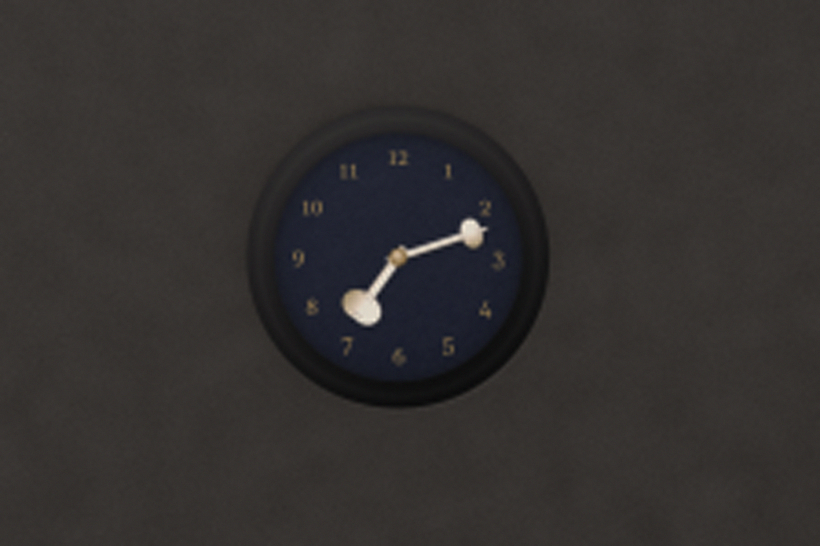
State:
7h12
